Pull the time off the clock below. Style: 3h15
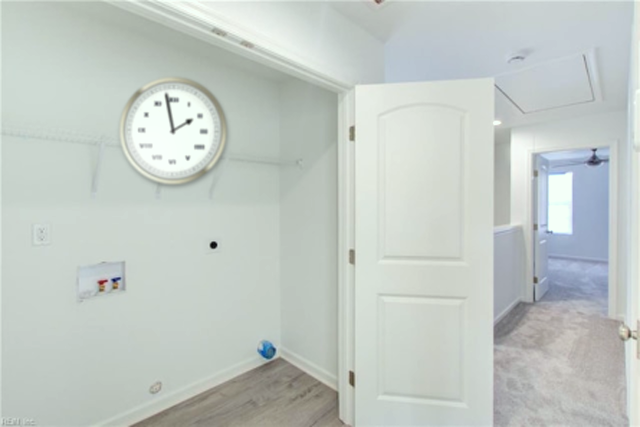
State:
1h58
